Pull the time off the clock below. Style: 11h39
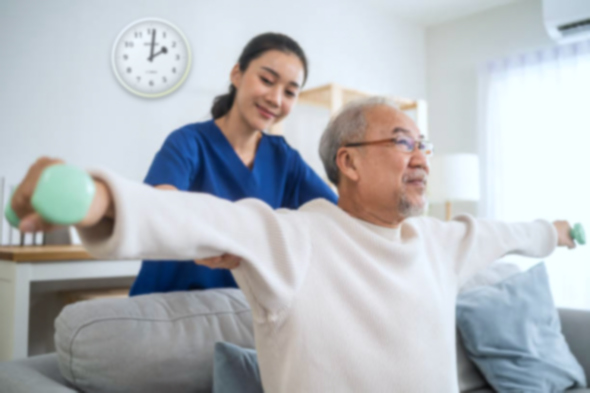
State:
2h01
